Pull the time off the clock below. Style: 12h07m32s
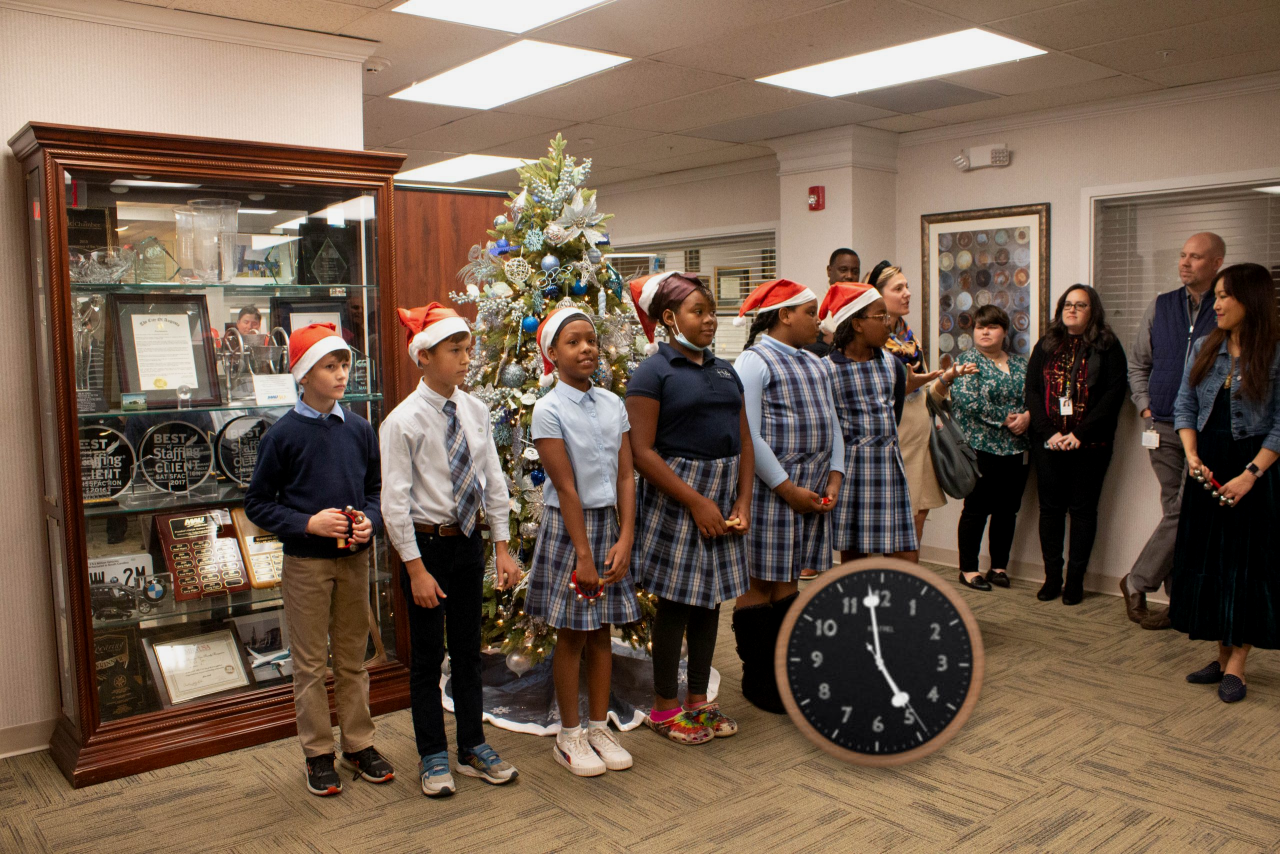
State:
4h58m24s
